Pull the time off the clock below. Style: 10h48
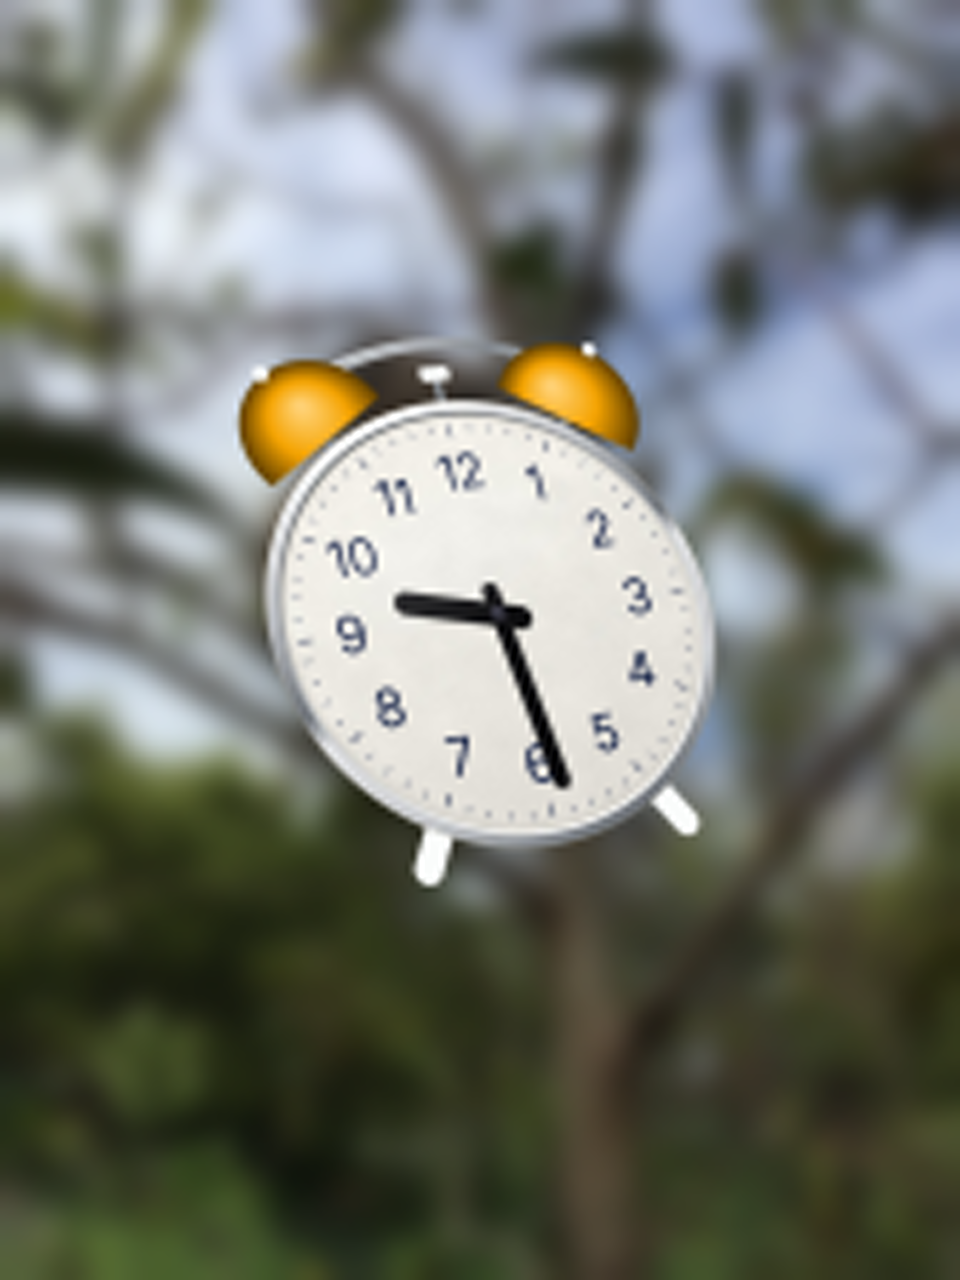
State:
9h29
